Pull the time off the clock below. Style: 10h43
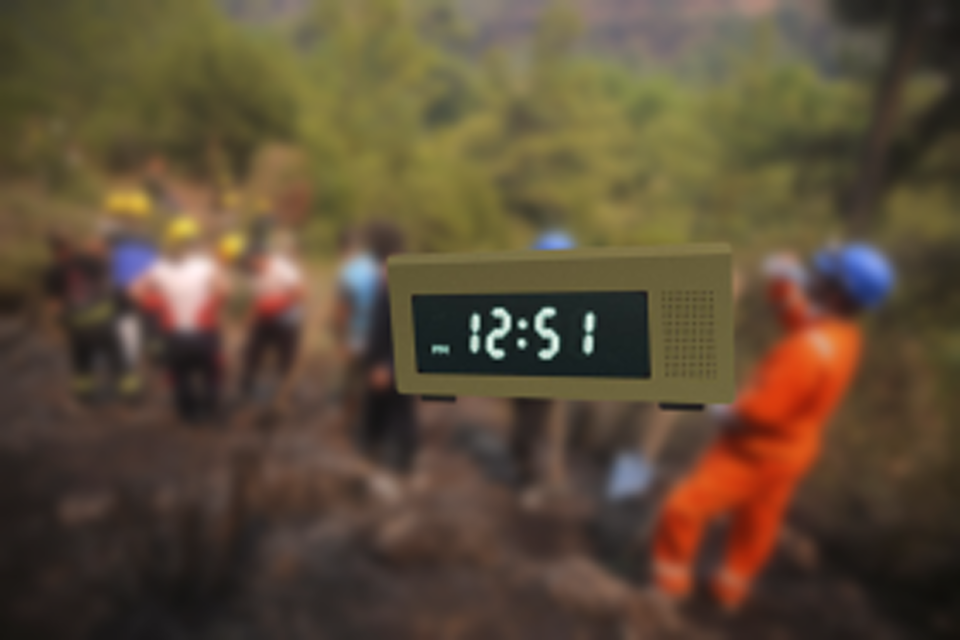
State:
12h51
